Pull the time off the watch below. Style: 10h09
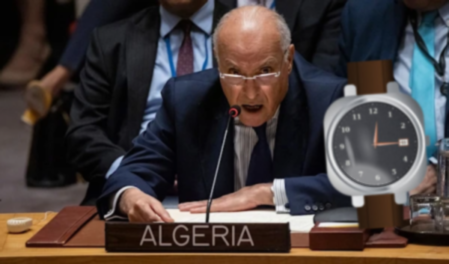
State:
12h15
